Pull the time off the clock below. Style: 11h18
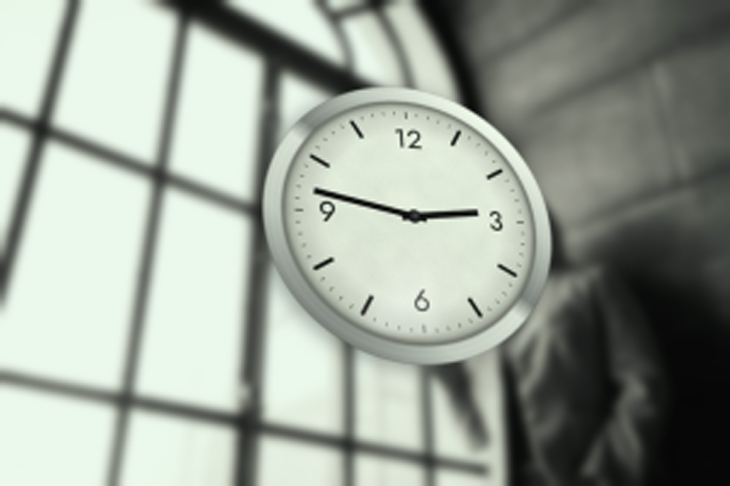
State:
2h47
